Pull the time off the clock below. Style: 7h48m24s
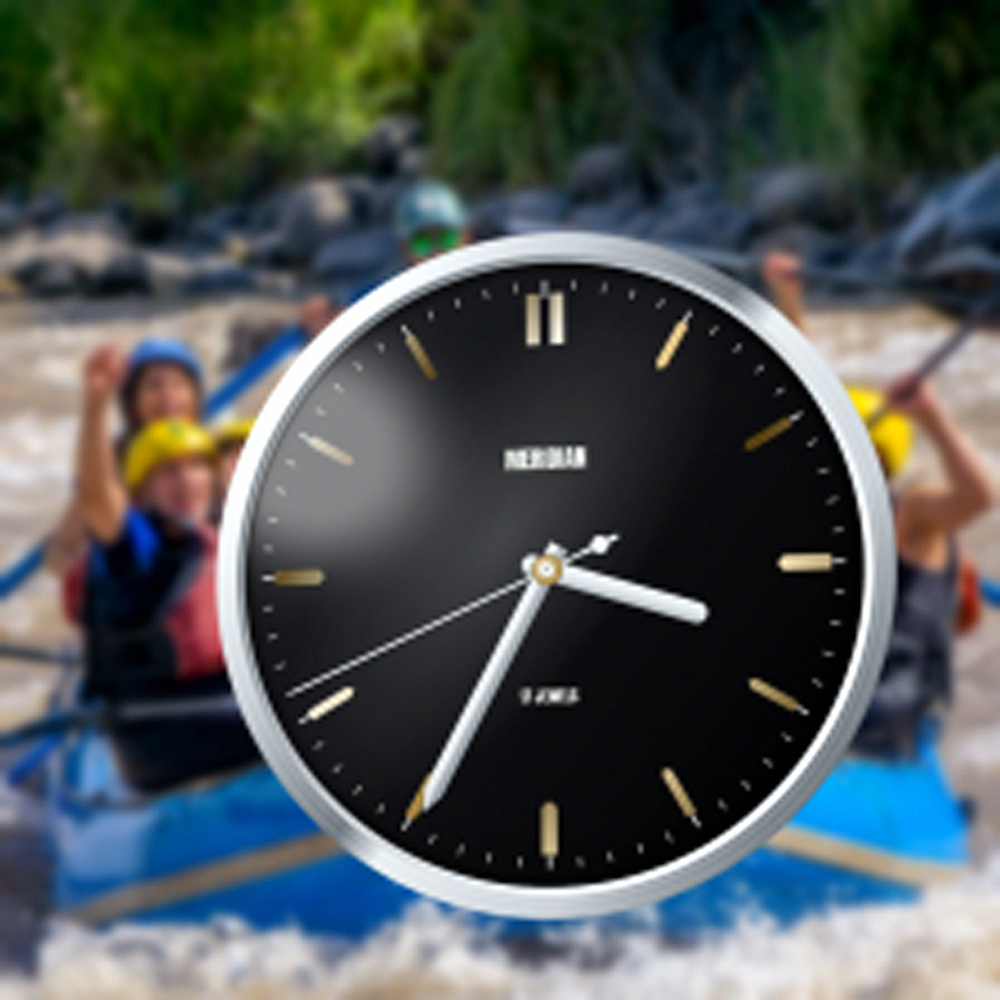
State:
3h34m41s
